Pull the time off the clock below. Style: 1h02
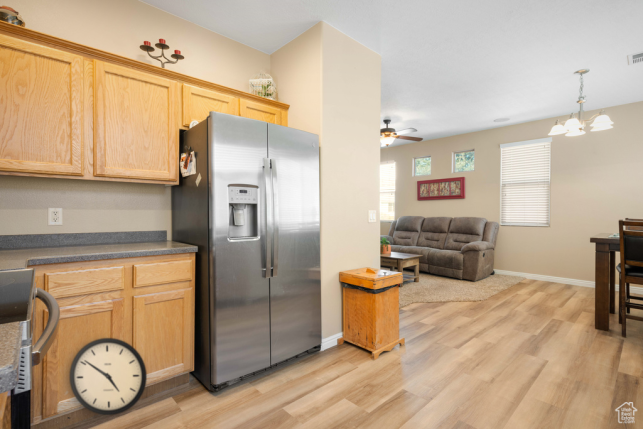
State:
4h51
